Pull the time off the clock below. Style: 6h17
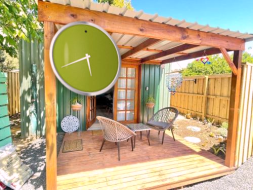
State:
5h41
